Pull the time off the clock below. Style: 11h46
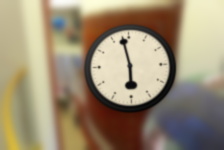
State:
5h58
